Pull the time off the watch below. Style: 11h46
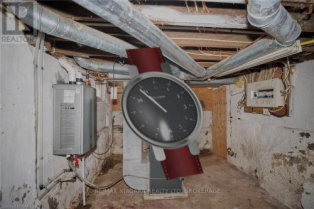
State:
10h54
